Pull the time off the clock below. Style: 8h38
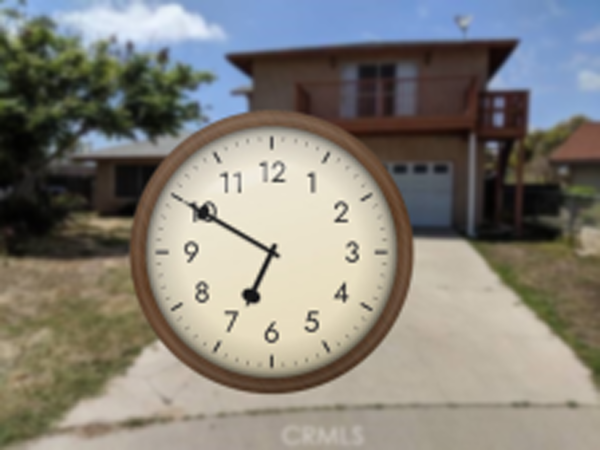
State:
6h50
